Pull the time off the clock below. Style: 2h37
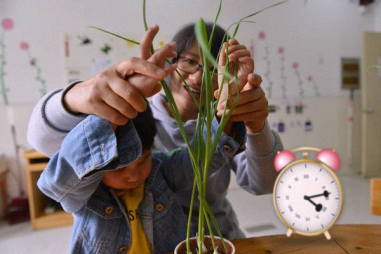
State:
4h13
